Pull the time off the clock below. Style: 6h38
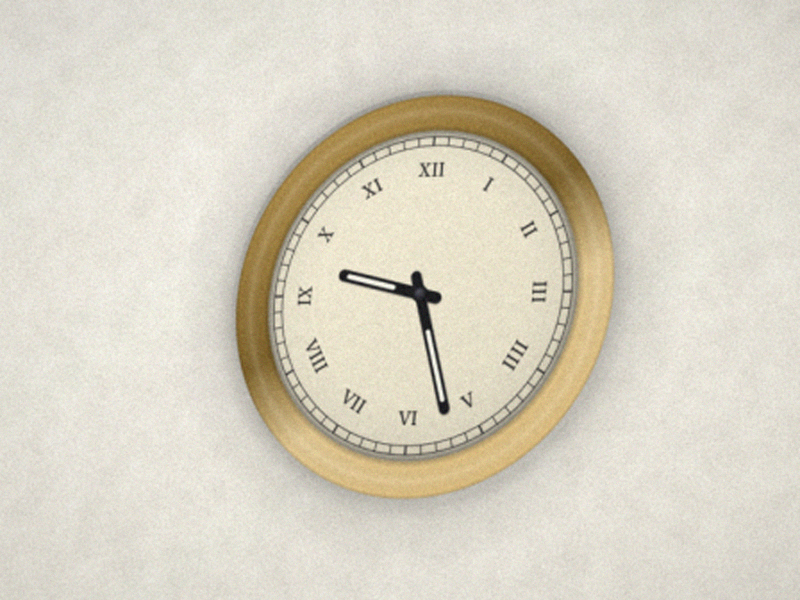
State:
9h27
